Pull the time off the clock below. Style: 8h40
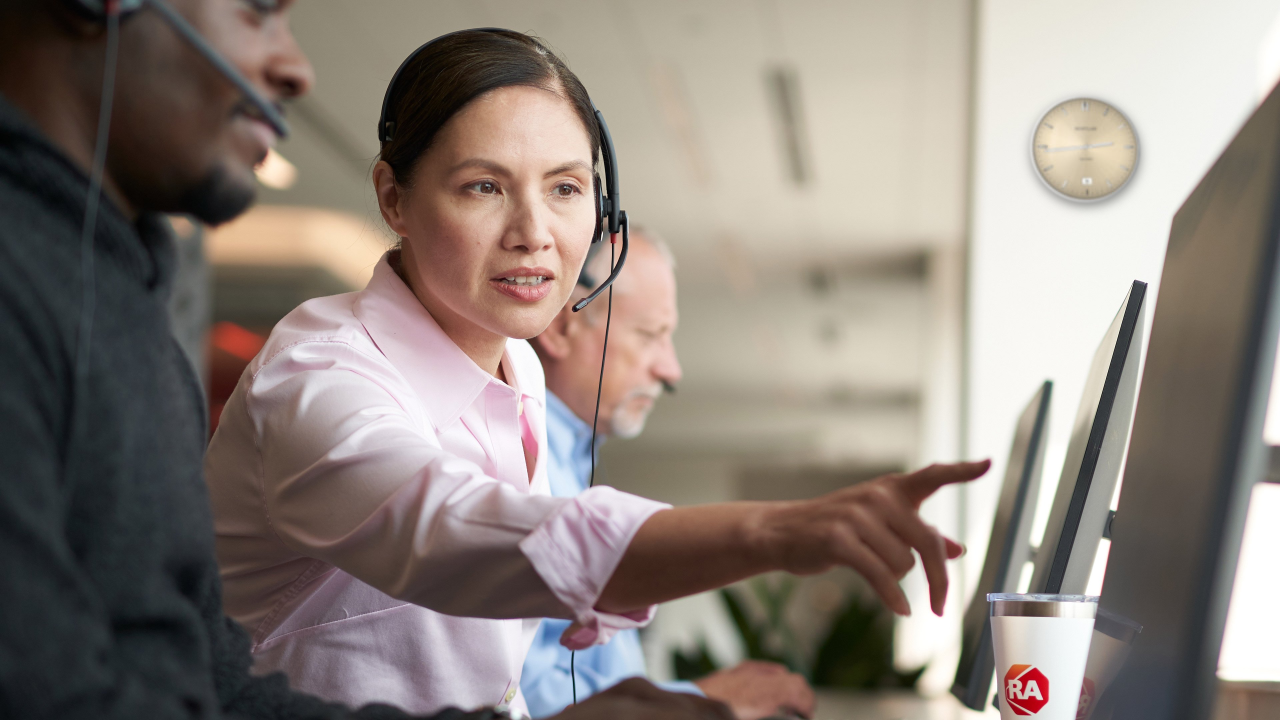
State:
2h44
